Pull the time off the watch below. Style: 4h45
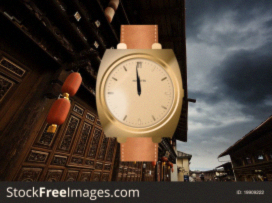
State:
11h59
